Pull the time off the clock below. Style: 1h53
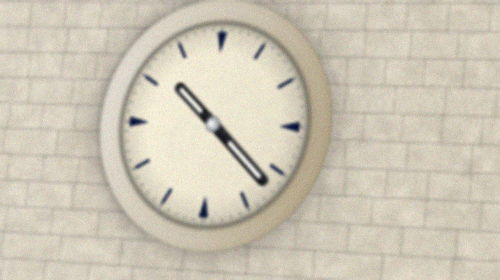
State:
10h22
